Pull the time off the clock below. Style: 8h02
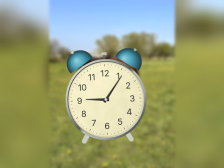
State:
9h06
